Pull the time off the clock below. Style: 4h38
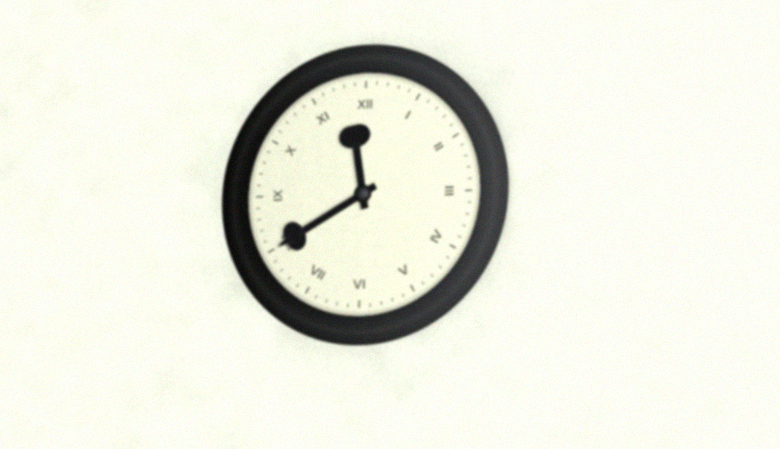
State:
11h40
